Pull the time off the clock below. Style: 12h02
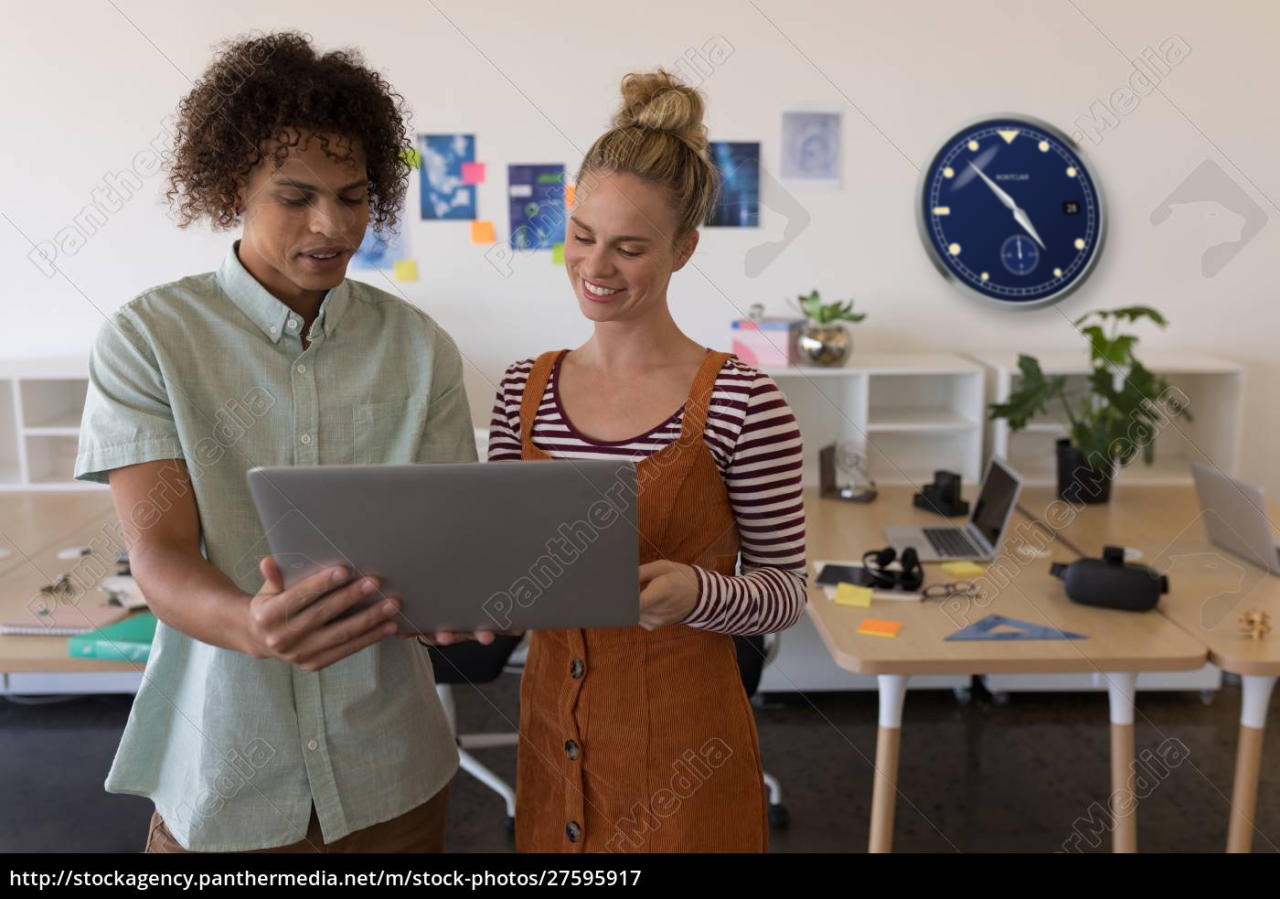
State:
4h53
